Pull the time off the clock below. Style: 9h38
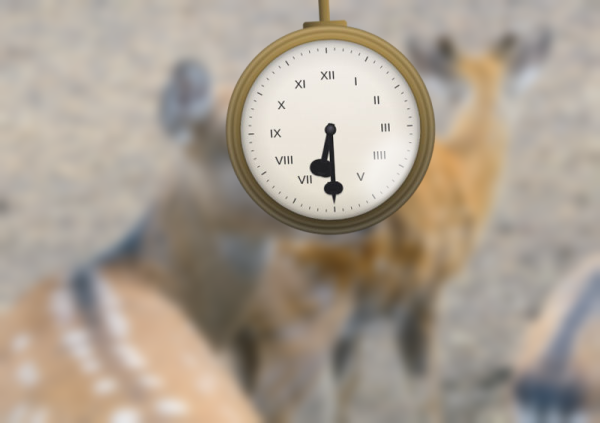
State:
6h30
